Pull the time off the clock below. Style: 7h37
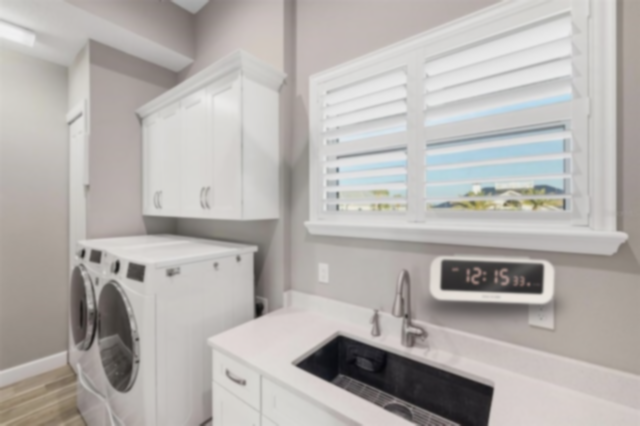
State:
12h15
